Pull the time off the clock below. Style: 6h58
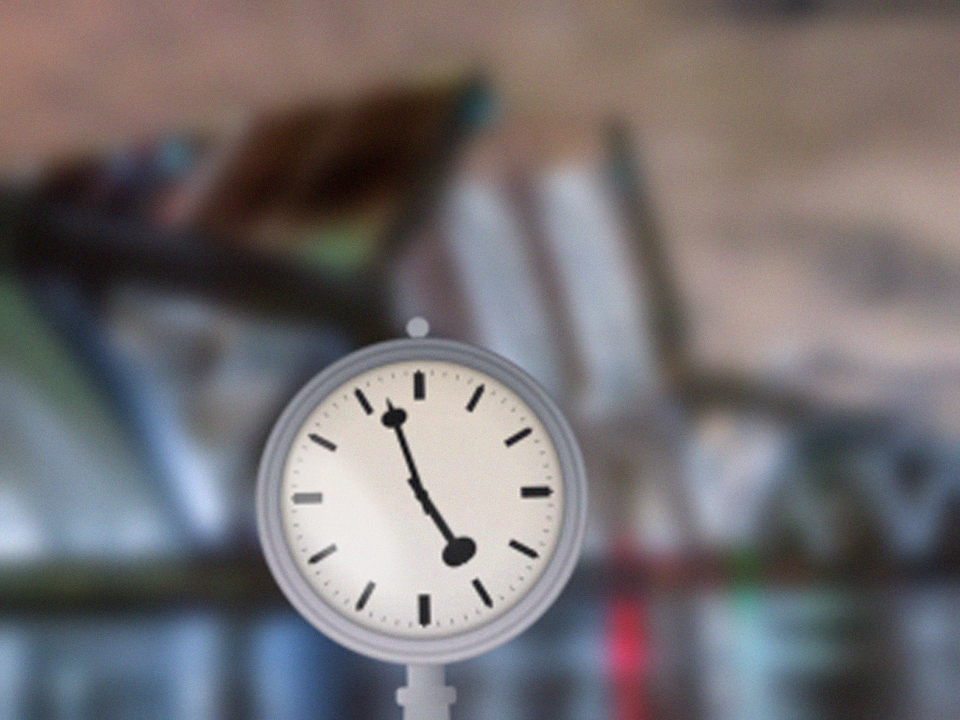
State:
4h57
